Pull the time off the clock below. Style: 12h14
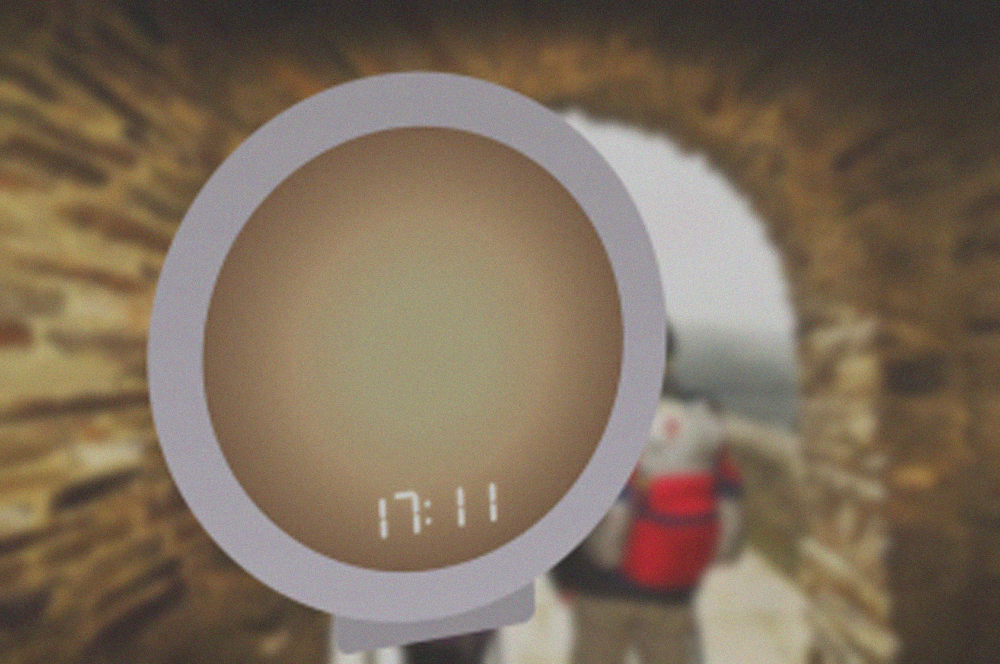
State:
17h11
